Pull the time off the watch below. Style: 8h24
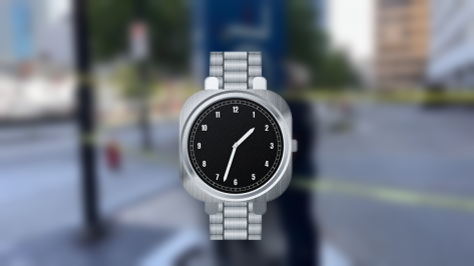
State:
1h33
